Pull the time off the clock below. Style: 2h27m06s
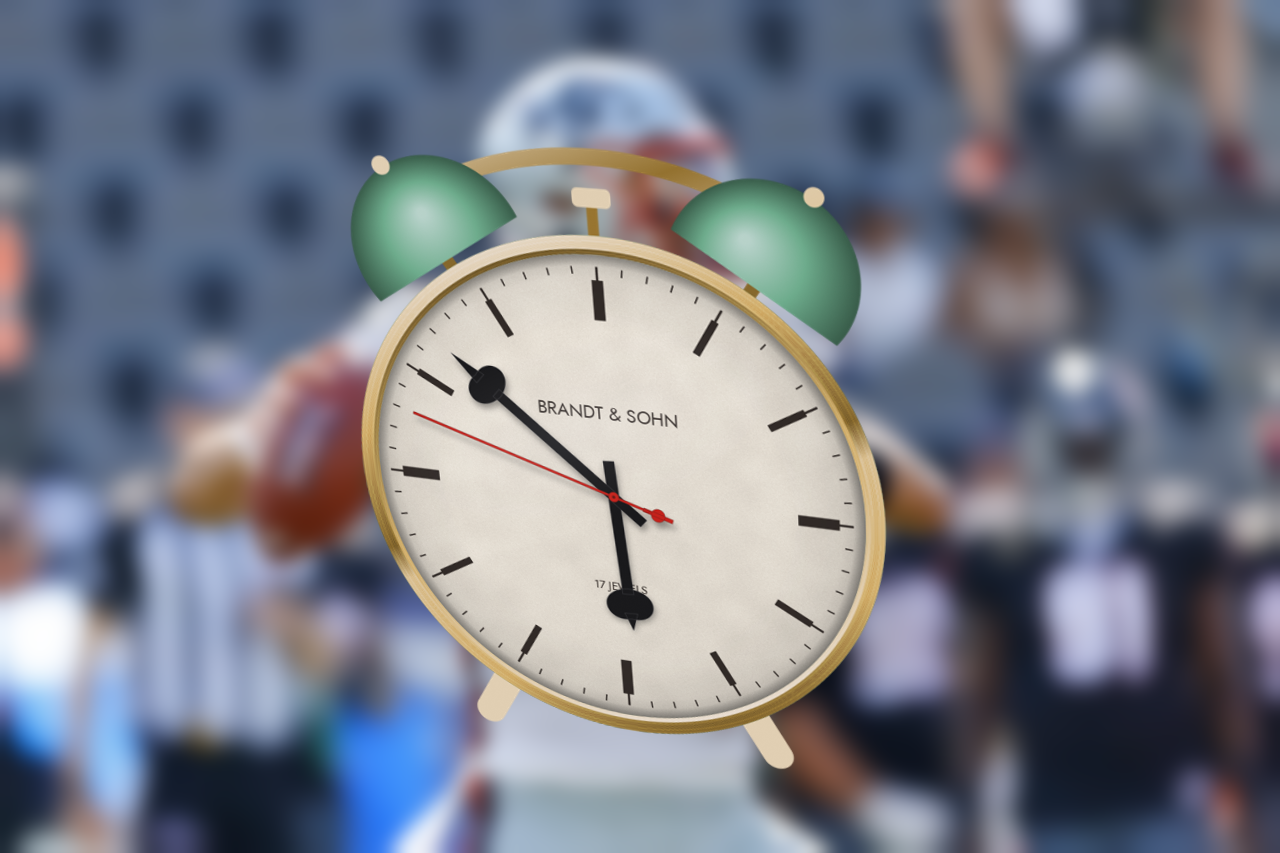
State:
5h51m48s
